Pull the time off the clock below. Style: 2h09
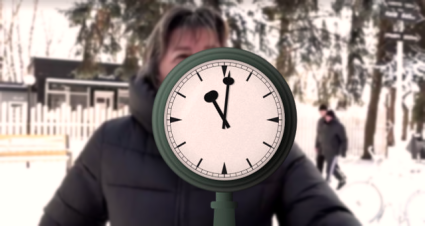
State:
11h01
